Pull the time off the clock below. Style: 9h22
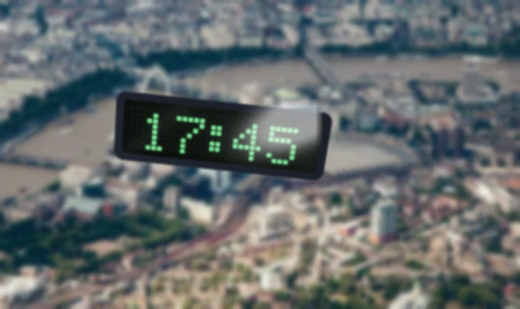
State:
17h45
